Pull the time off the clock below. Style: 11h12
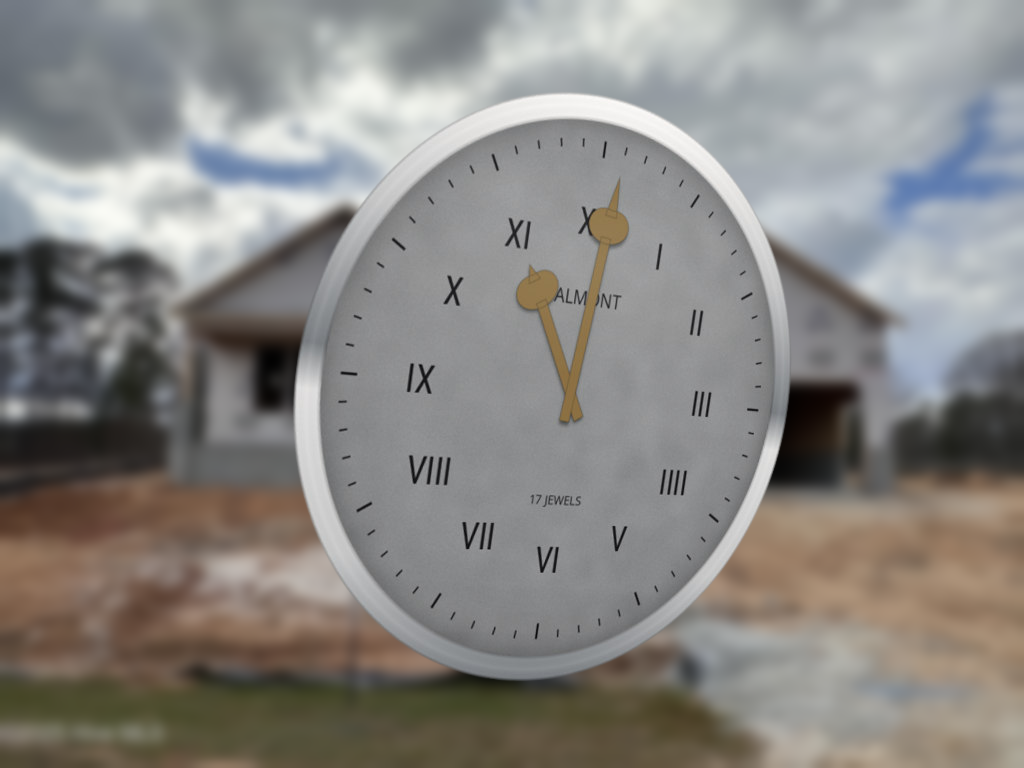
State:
11h01
